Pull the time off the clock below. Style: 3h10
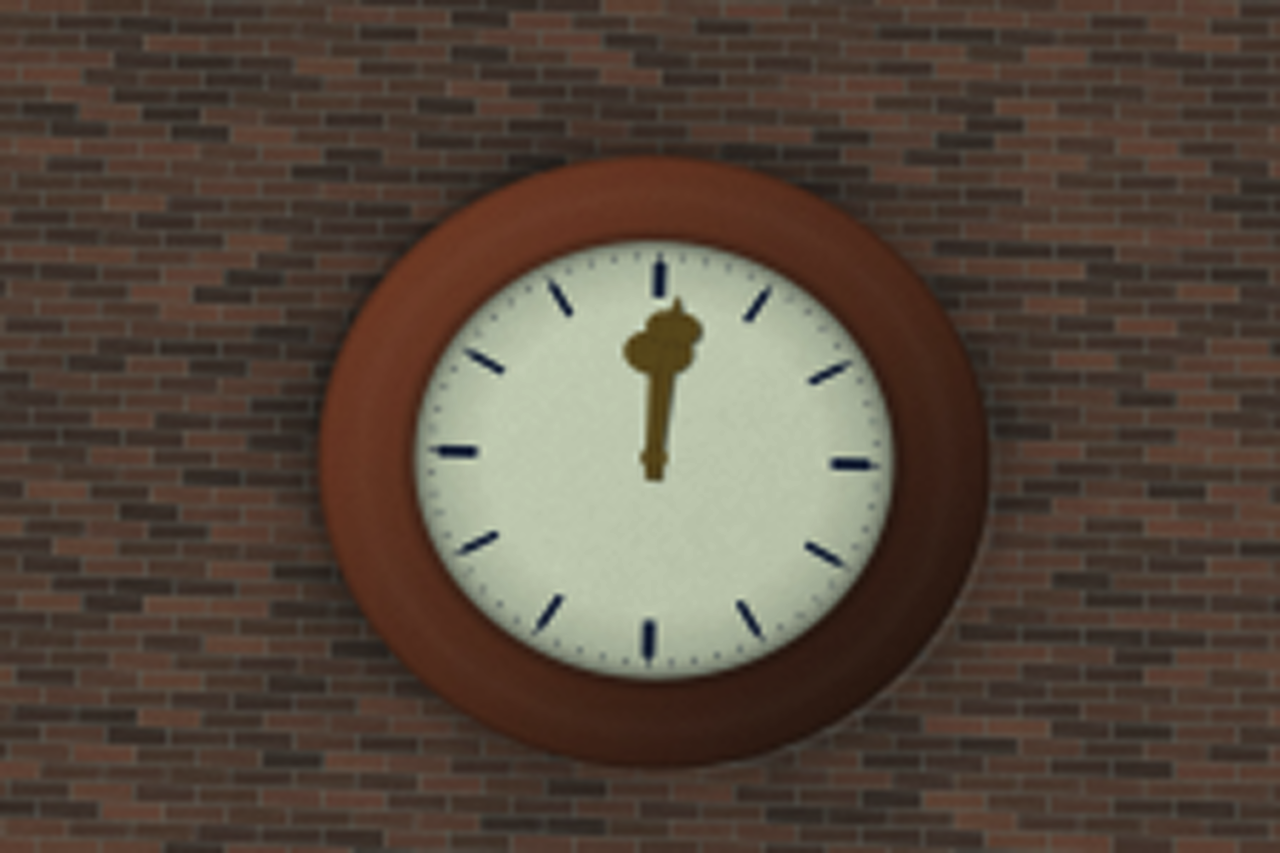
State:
12h01
